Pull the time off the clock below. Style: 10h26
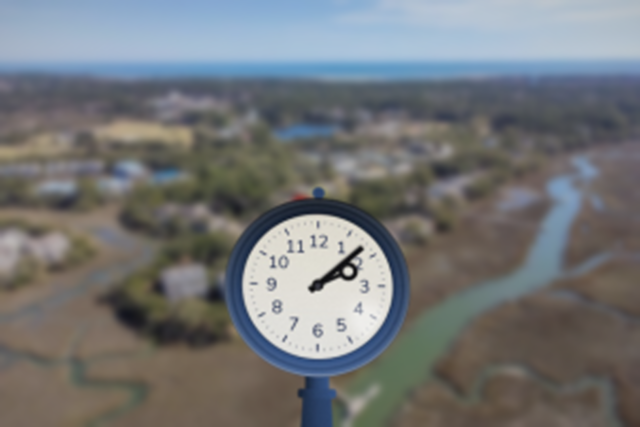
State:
2h08
